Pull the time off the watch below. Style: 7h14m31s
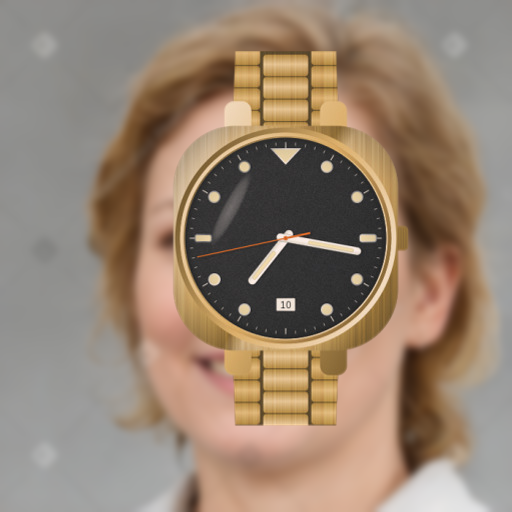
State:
7h16m43s
